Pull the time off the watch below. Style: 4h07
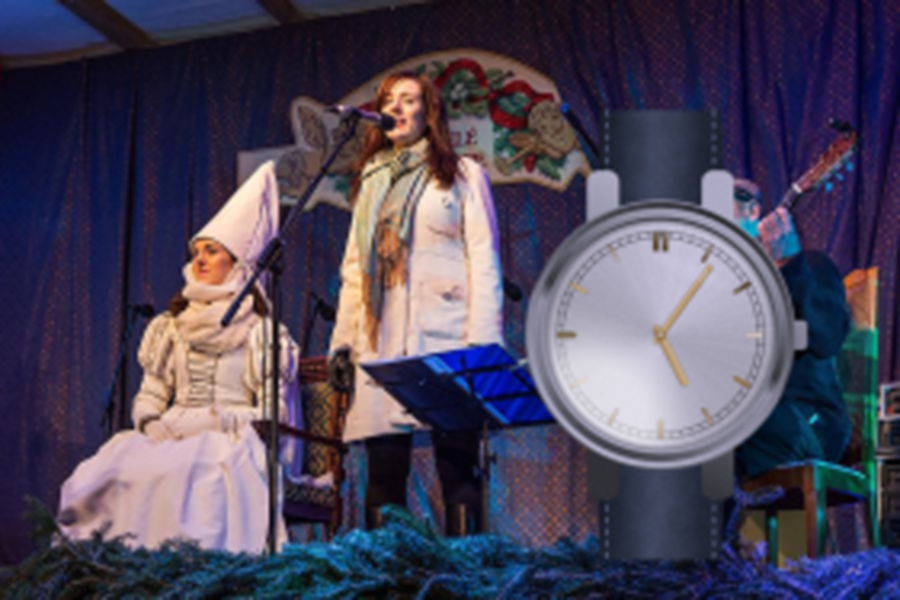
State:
5h06
